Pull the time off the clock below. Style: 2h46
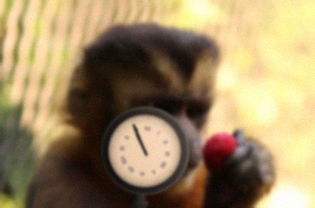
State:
10h55
